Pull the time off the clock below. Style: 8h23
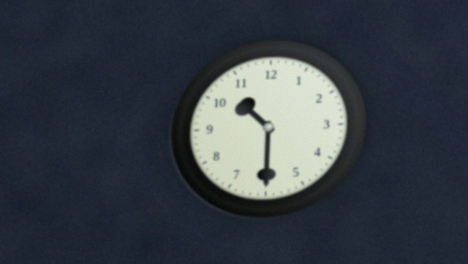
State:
10h30
